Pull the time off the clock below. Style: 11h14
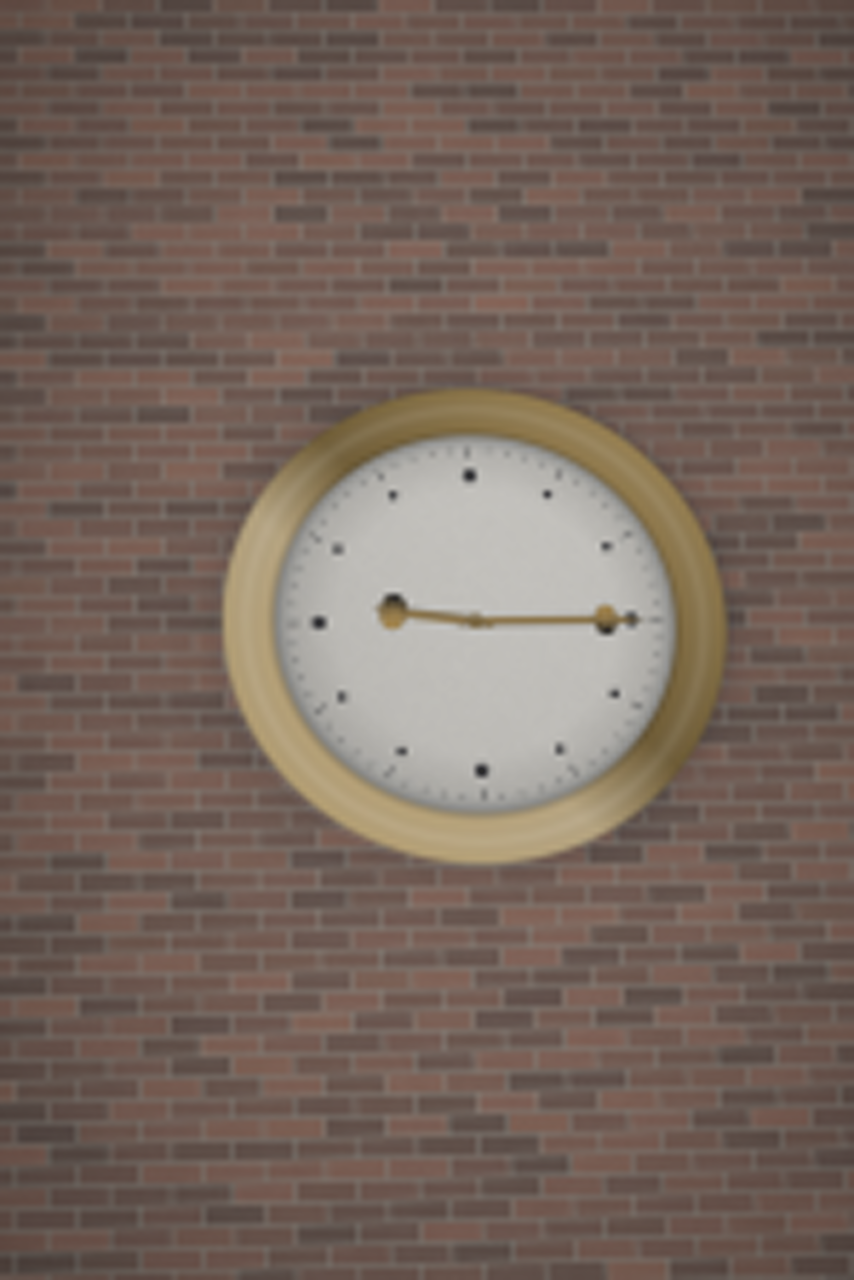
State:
9h15
